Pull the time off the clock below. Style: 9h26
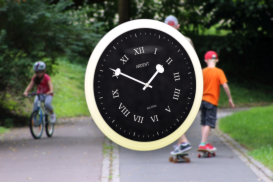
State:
1h51
